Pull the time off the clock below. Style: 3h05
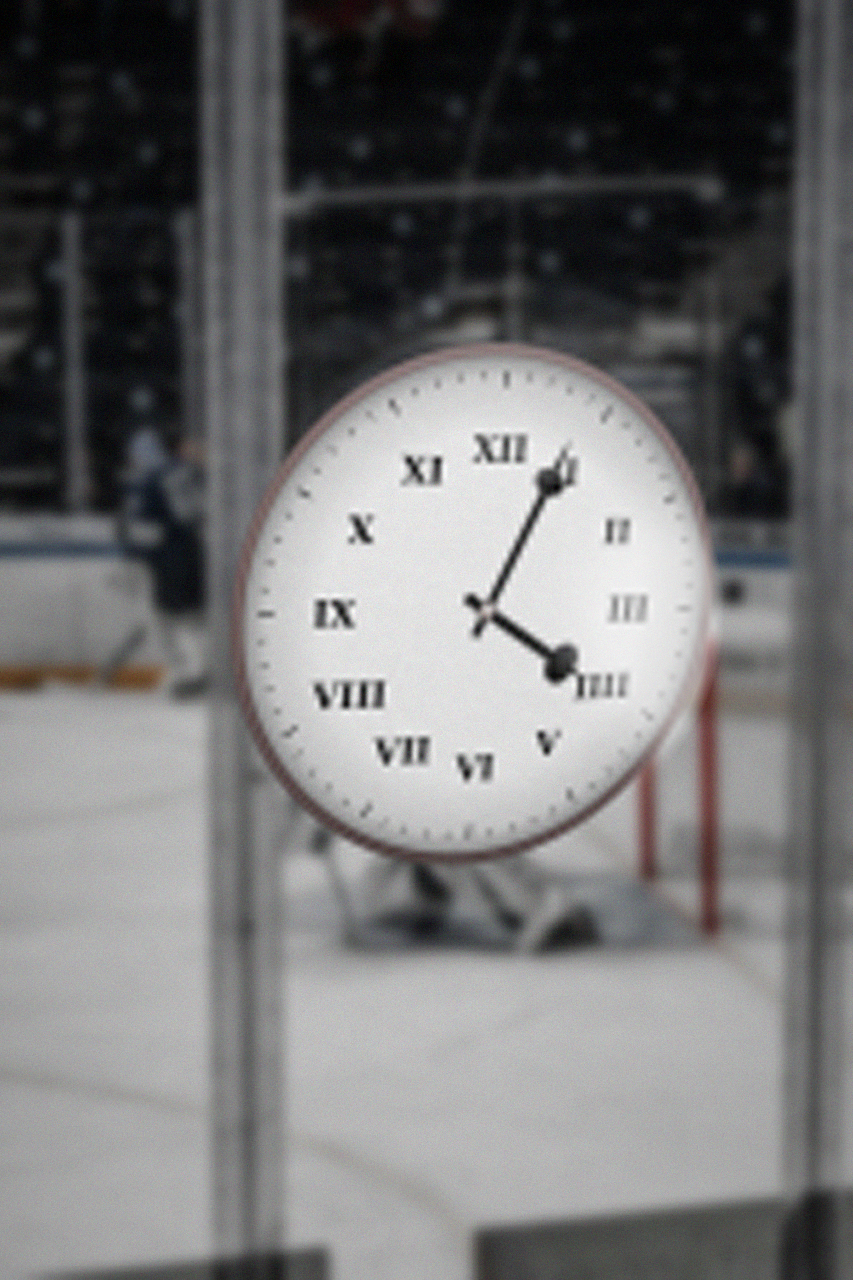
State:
4h04
